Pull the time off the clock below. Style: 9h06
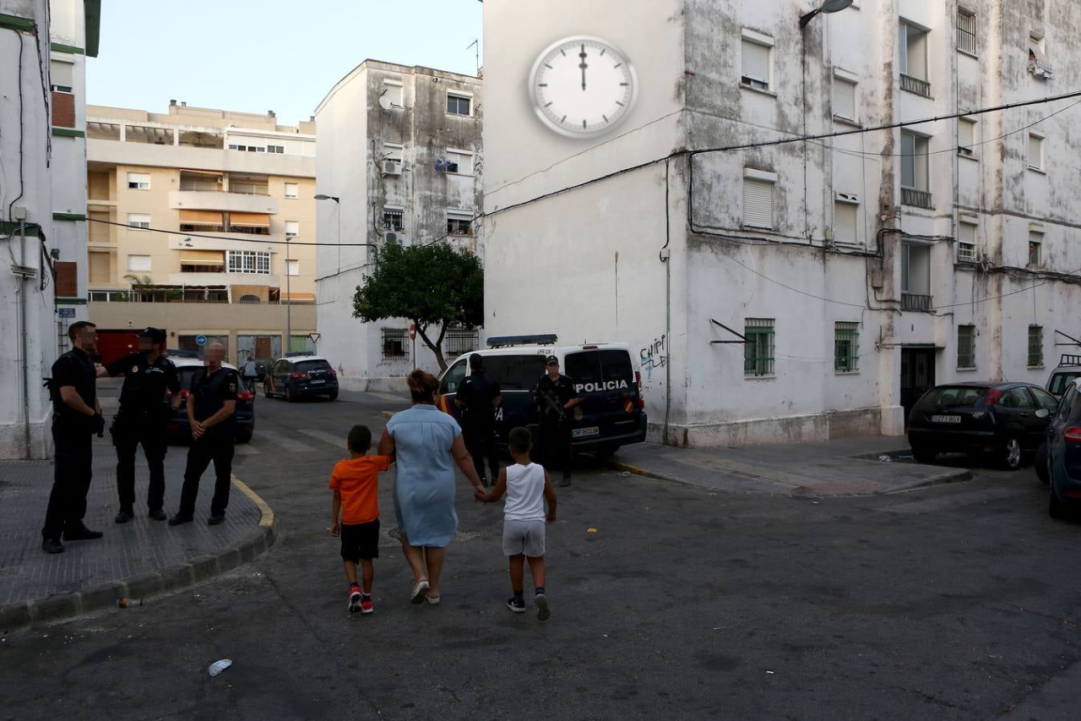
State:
12h00
